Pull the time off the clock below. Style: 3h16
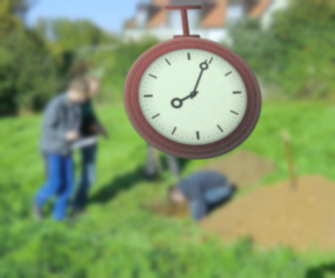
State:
8h04
